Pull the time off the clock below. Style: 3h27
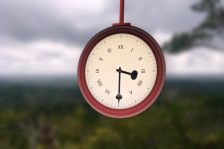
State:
3h30
